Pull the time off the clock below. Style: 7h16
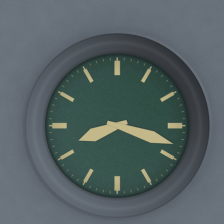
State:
8h18
